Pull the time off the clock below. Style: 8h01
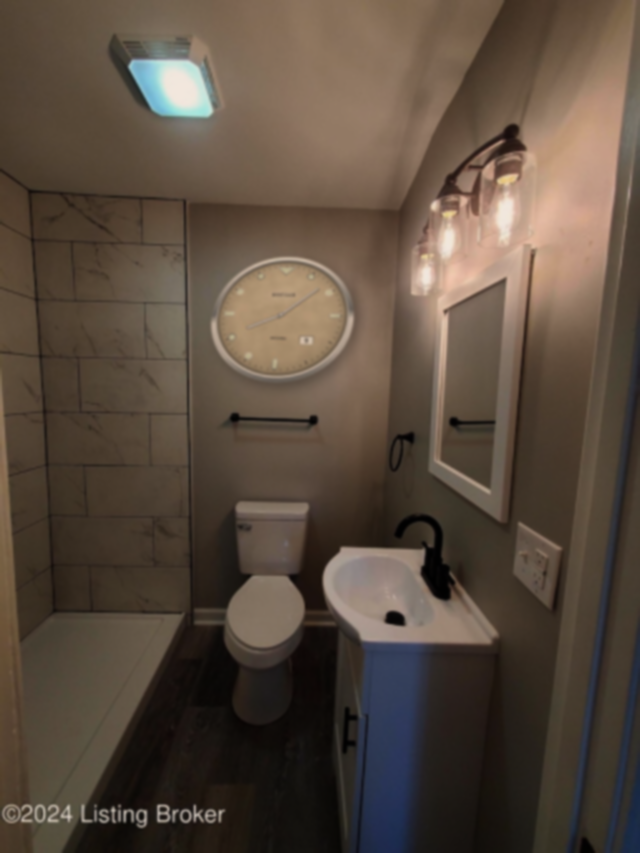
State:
8h08
